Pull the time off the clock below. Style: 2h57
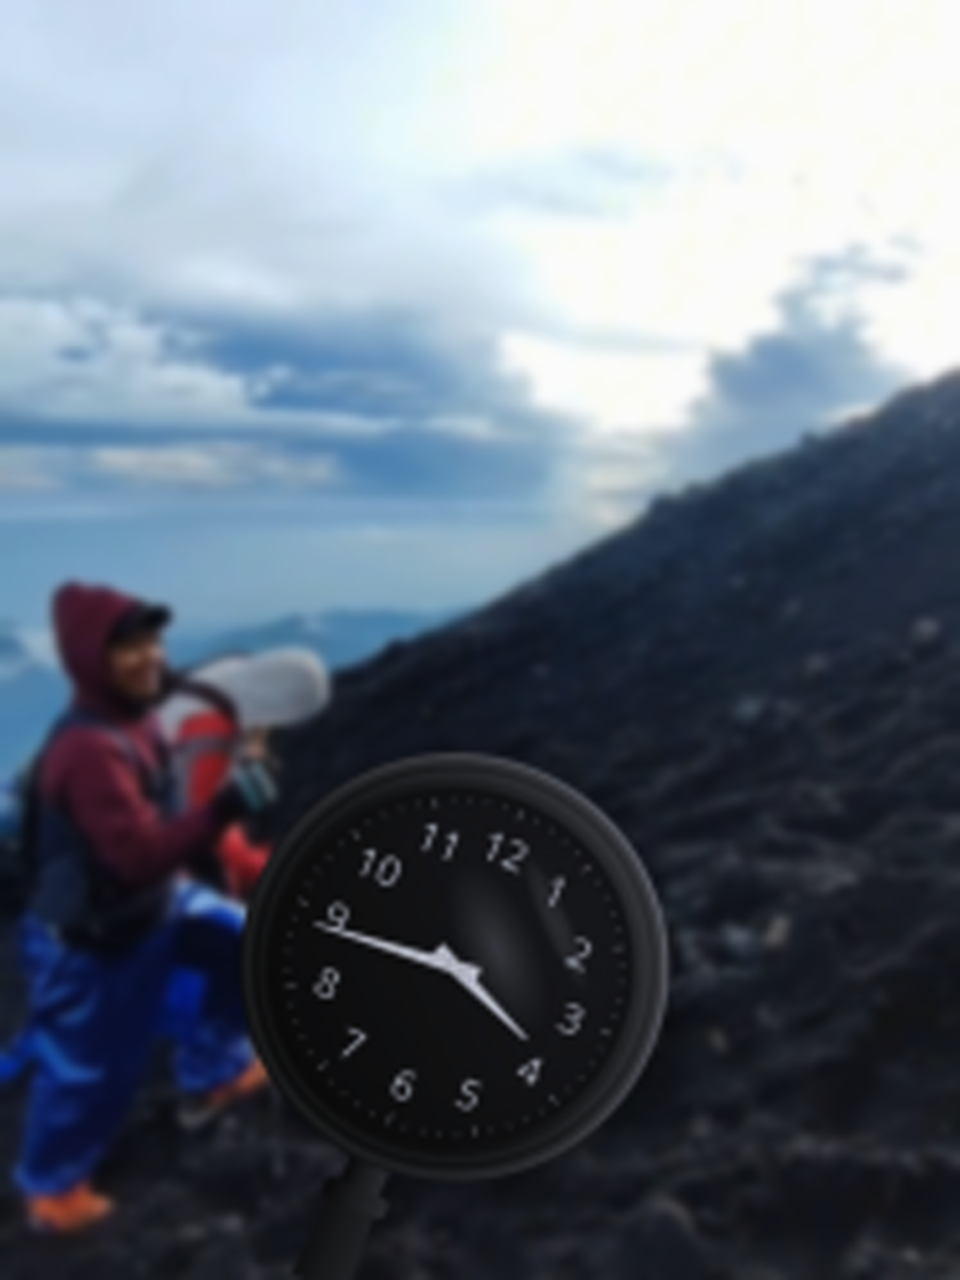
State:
3h44
